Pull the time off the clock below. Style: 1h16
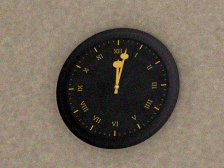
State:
12h02
